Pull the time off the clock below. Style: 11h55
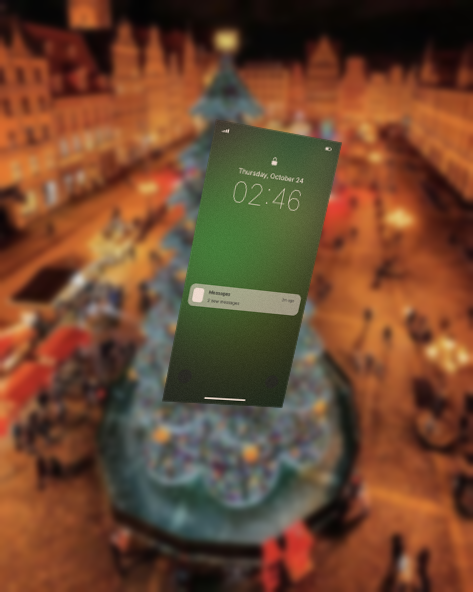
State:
2h46
